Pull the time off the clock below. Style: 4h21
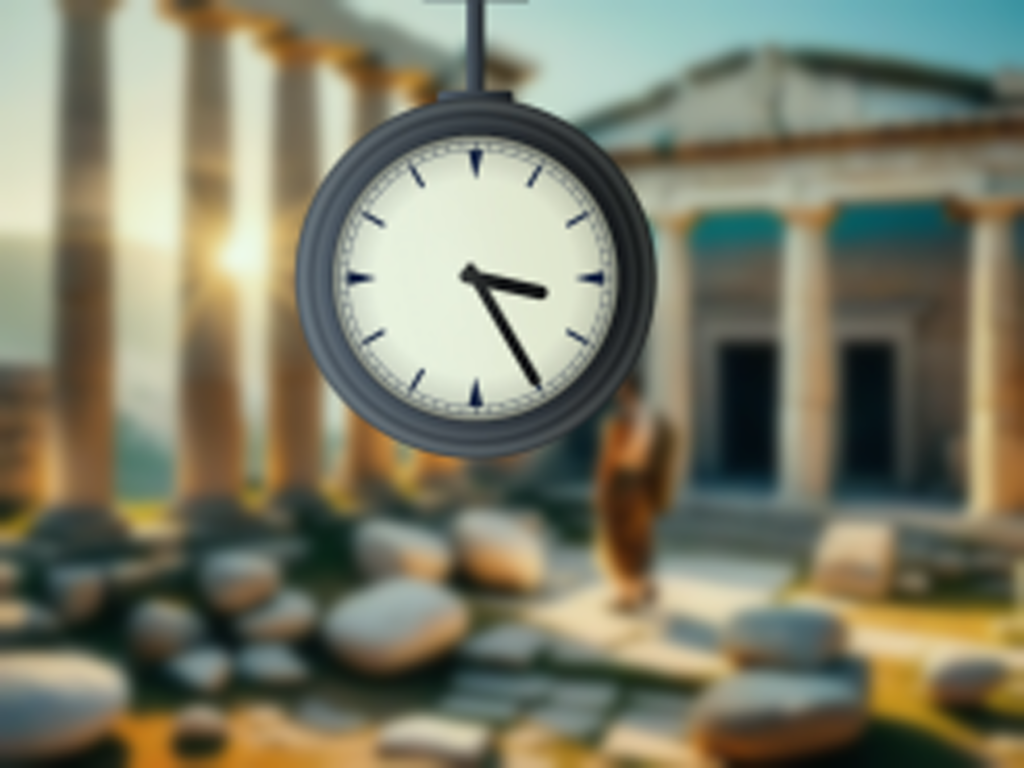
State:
3h25
